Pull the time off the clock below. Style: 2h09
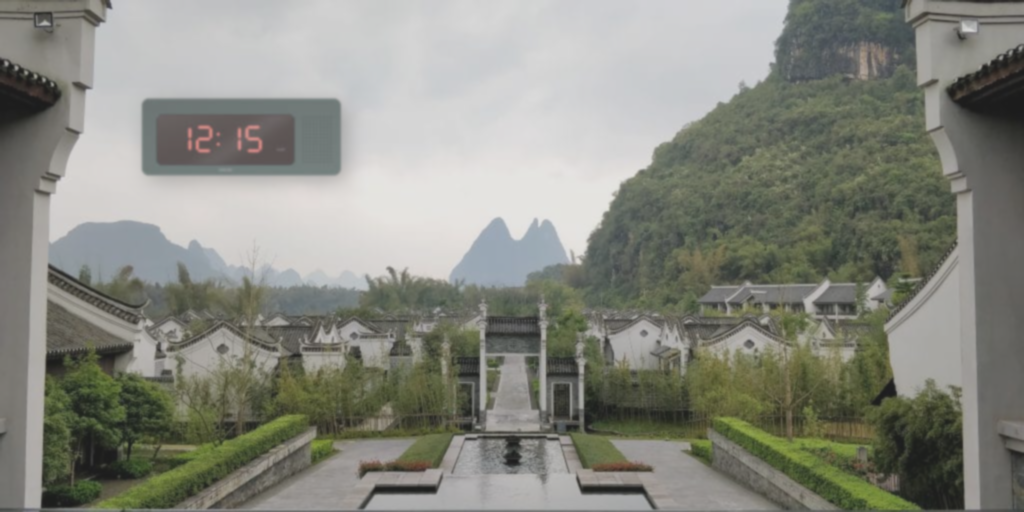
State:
12h15
